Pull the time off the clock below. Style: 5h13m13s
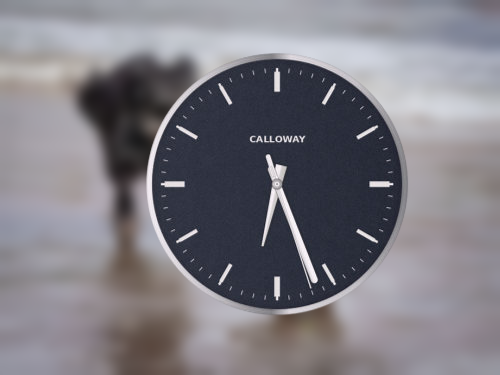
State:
6h26m27s
